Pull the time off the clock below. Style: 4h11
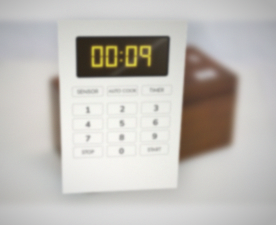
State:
0h09
